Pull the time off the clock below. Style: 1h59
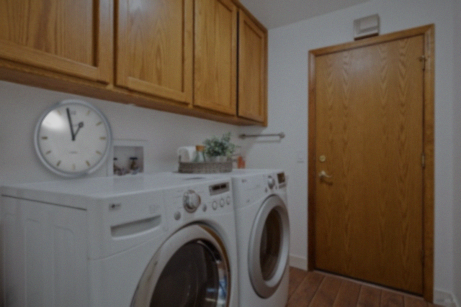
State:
12h58
